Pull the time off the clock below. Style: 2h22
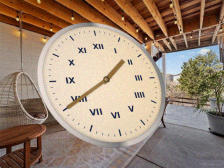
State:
1h40
